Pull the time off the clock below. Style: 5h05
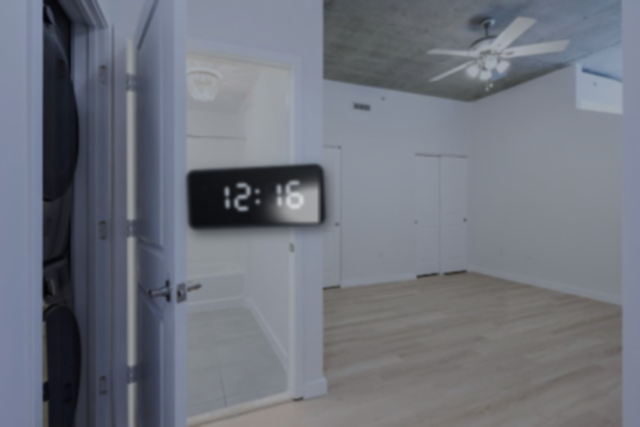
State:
12h16
